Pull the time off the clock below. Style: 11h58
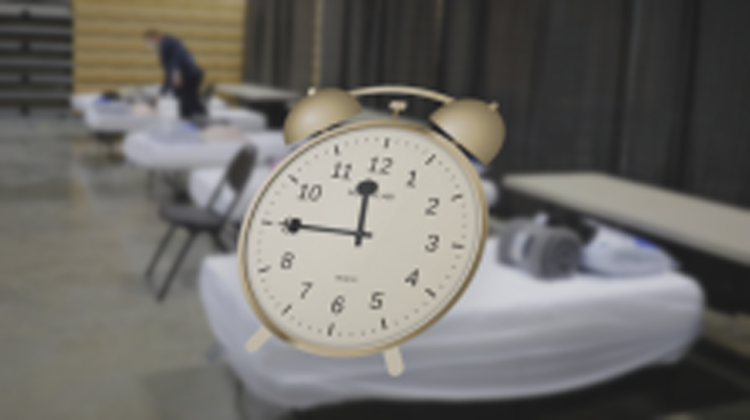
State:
11h45
